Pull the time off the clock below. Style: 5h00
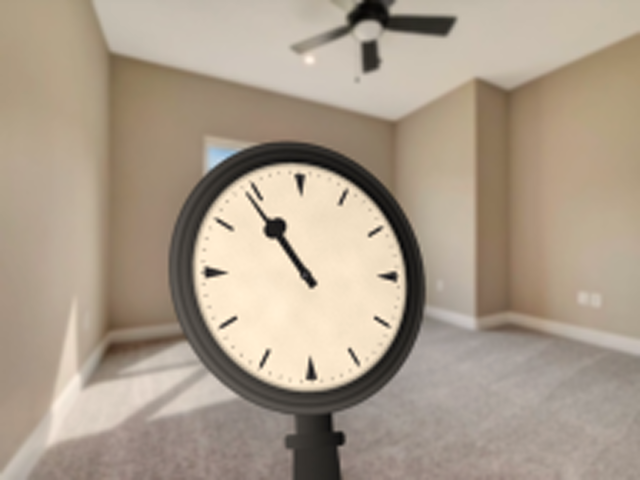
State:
10h54
